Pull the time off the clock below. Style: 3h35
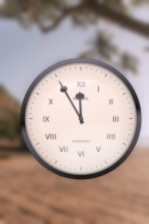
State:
11h55
